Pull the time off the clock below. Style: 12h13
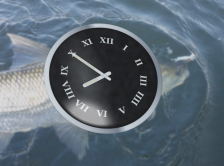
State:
7h50
